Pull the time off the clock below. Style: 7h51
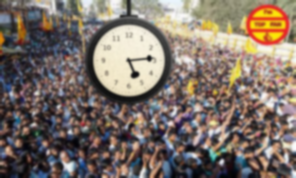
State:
5h14
